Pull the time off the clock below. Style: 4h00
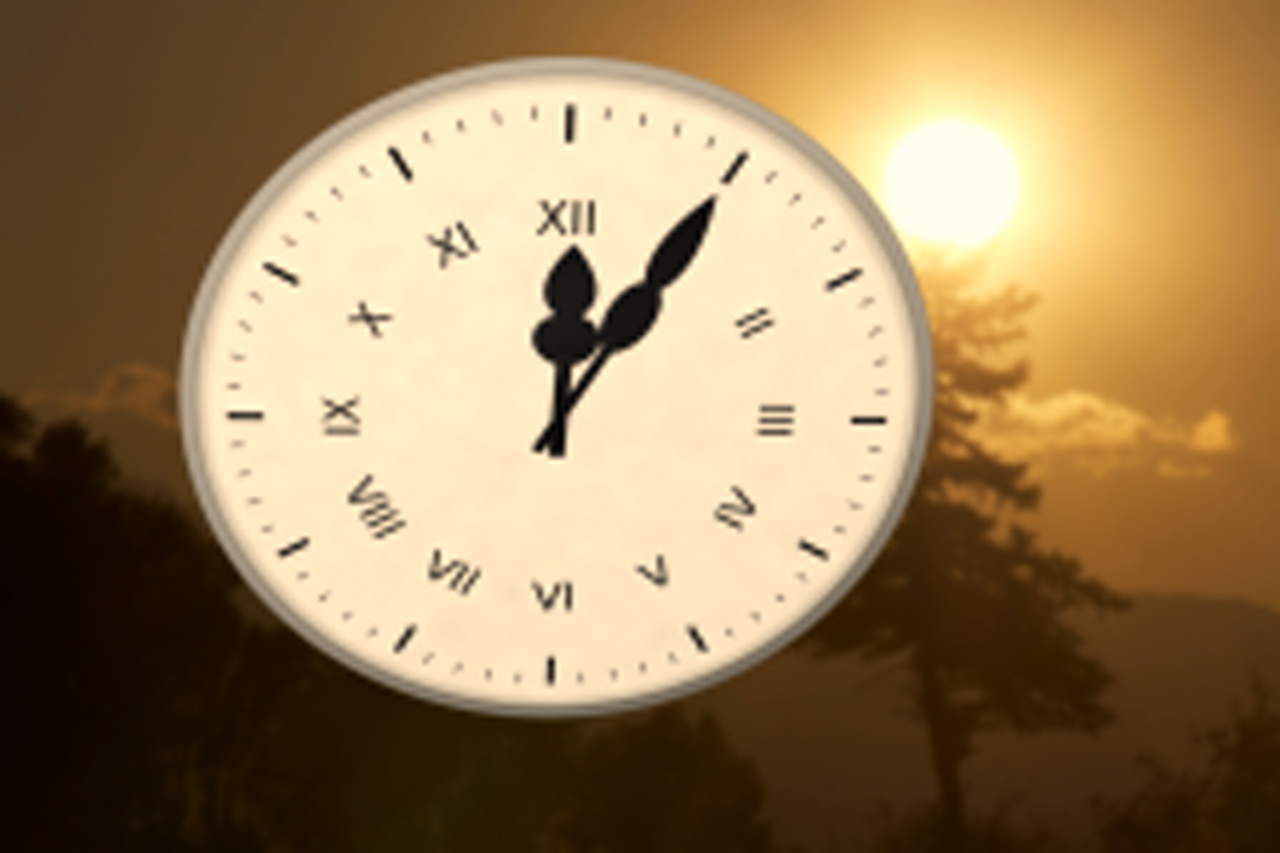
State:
12h05
